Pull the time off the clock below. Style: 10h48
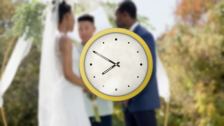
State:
7h50
